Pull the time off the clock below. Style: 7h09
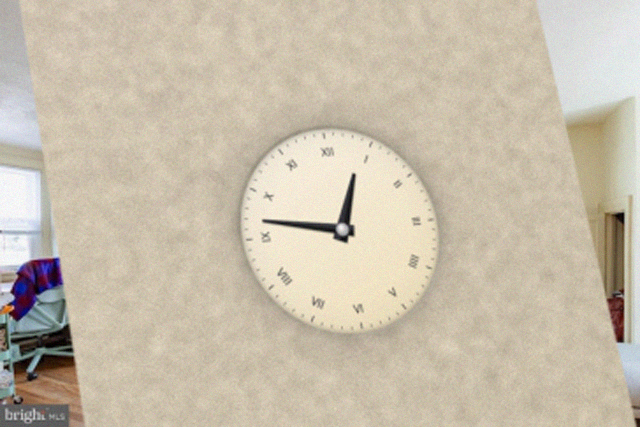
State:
12h47
